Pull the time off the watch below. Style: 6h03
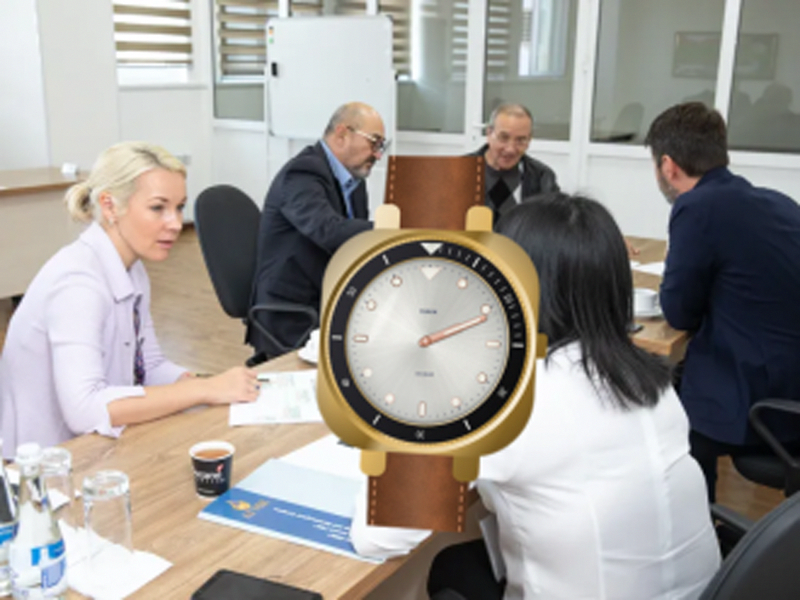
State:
2h11
